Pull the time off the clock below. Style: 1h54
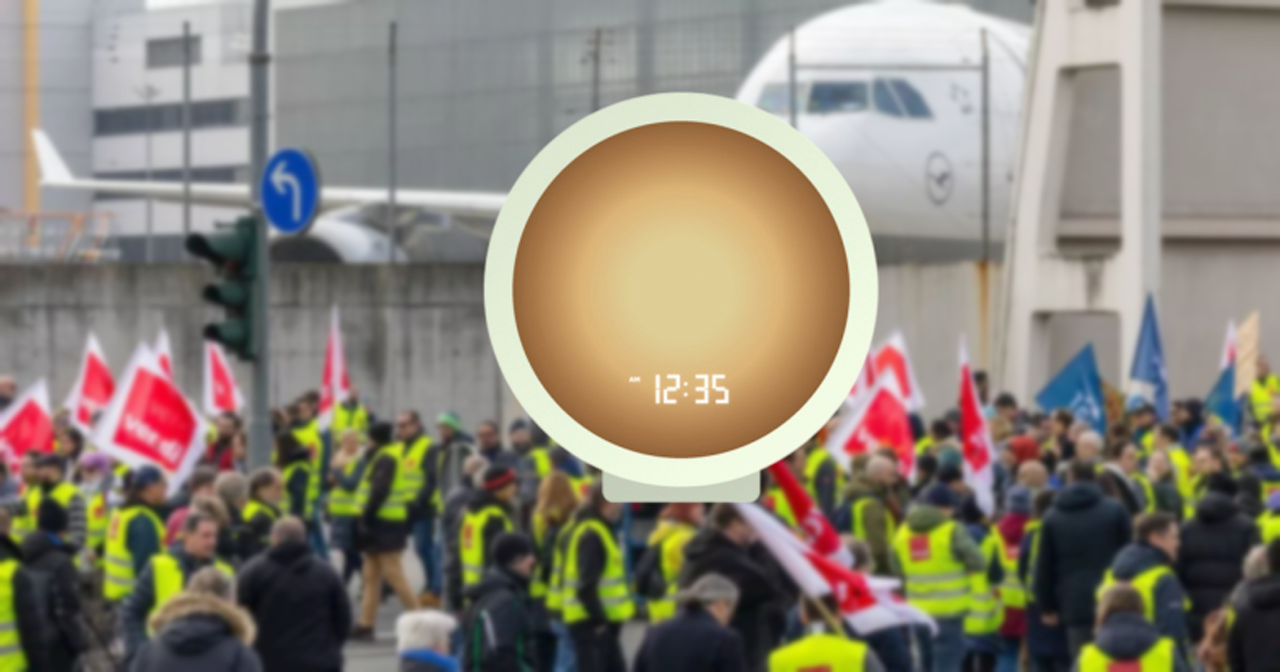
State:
12h35
